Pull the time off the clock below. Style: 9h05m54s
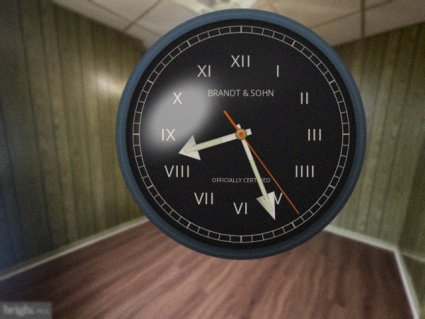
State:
8h26m24s
